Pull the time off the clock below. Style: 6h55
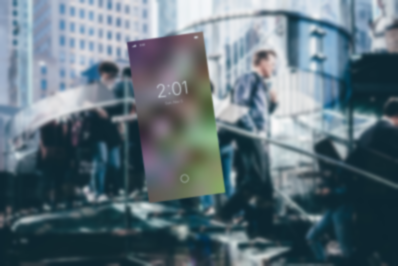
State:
2h01
